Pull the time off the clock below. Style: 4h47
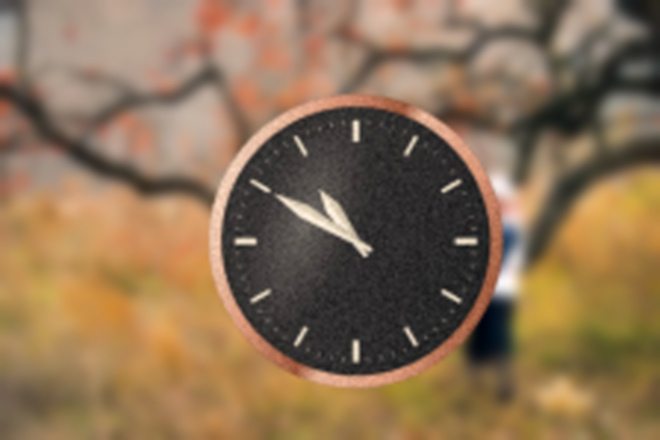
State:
10h50
